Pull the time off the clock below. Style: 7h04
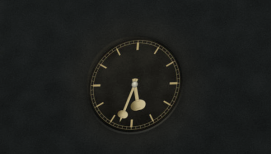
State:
5h33
